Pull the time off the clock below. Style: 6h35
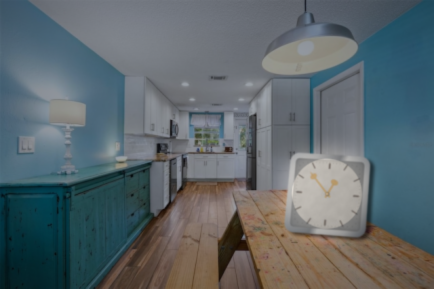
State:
12h53
